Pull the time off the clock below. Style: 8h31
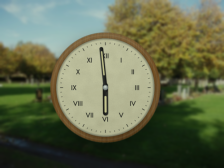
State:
5h59
